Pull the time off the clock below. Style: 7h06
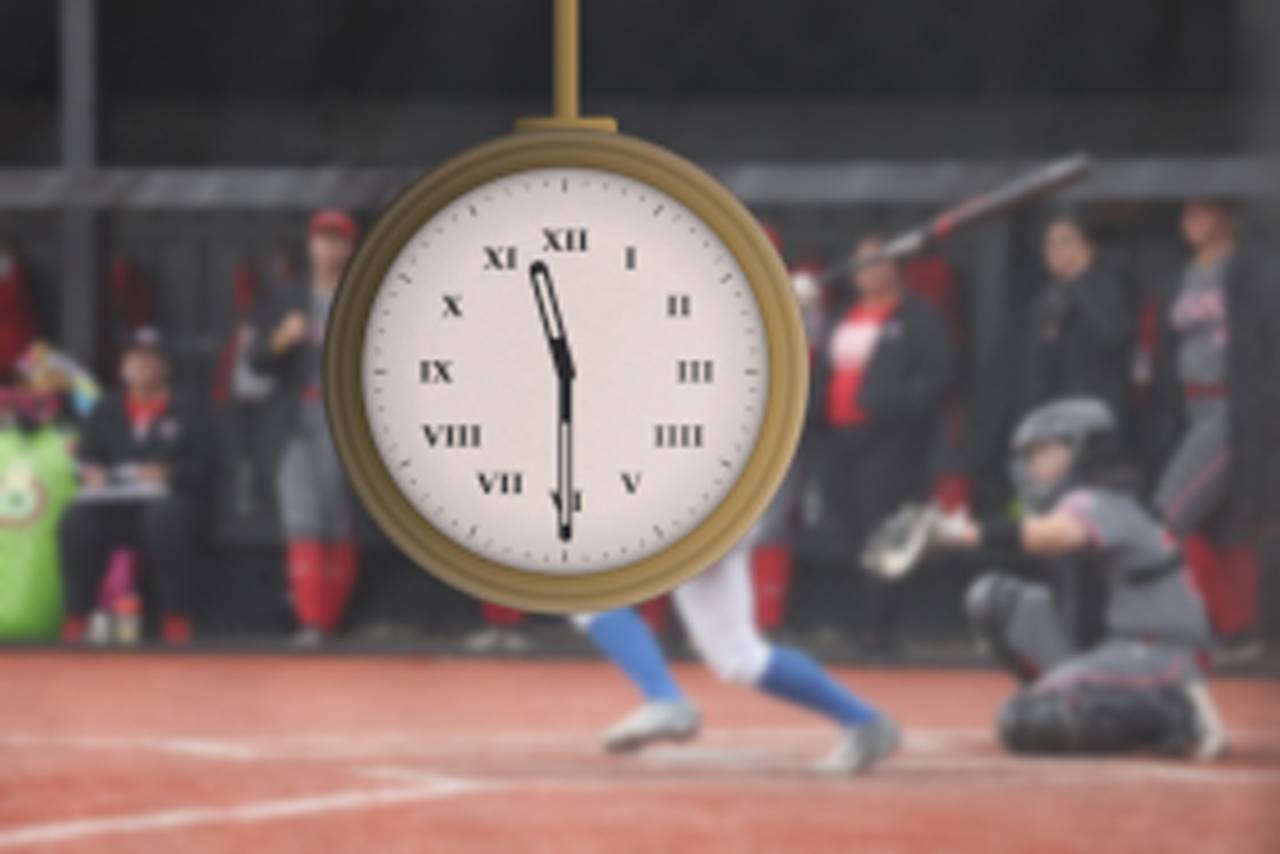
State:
11h30
